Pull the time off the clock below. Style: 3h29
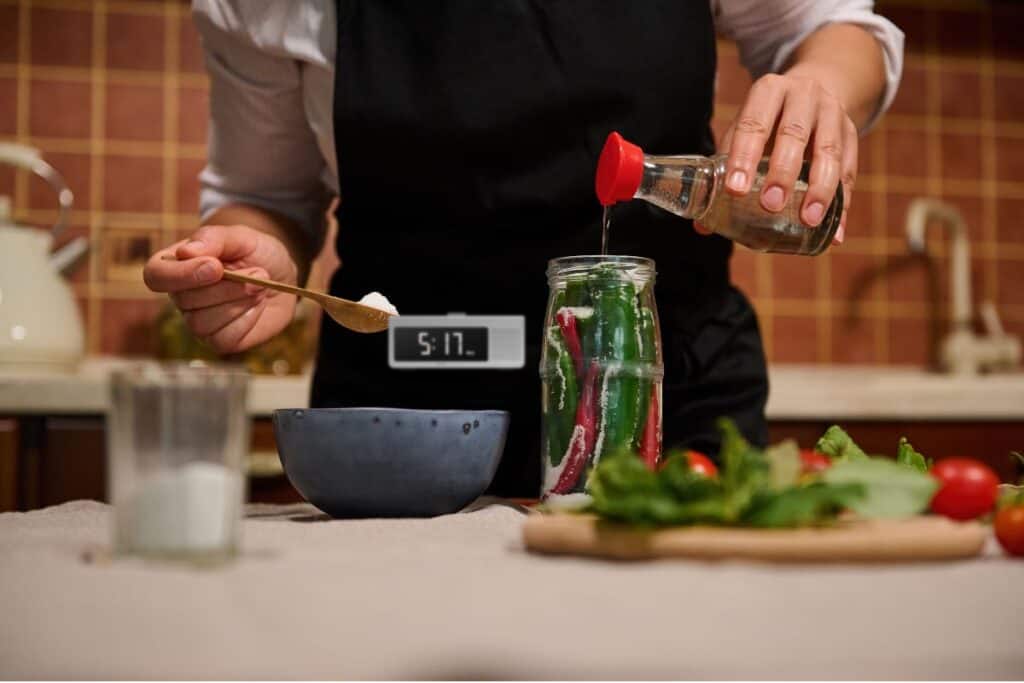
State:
5h17
